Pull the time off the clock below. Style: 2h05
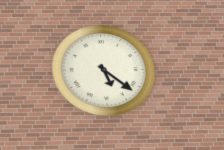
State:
5h22
